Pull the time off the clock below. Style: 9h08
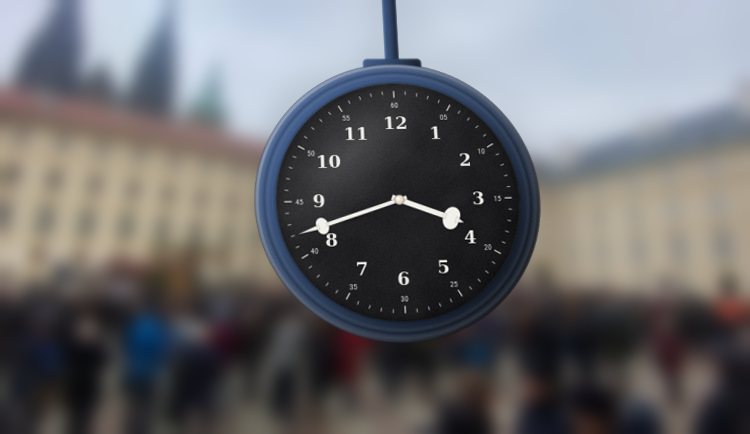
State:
3h42
